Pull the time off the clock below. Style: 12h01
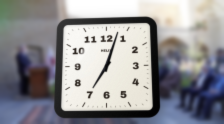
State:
7h03
